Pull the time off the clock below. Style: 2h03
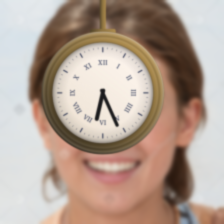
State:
6h26
